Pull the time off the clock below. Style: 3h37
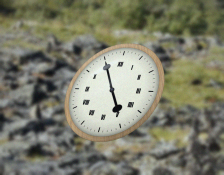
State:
4h55
